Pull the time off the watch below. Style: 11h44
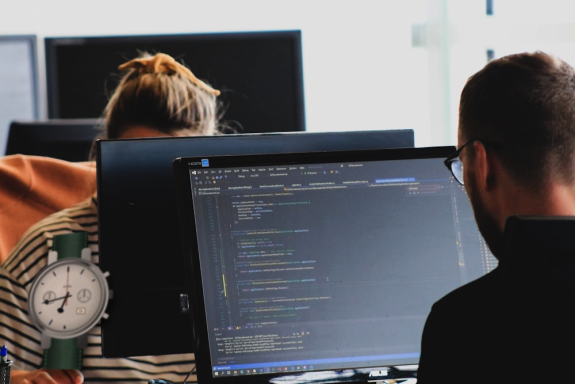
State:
6h43
